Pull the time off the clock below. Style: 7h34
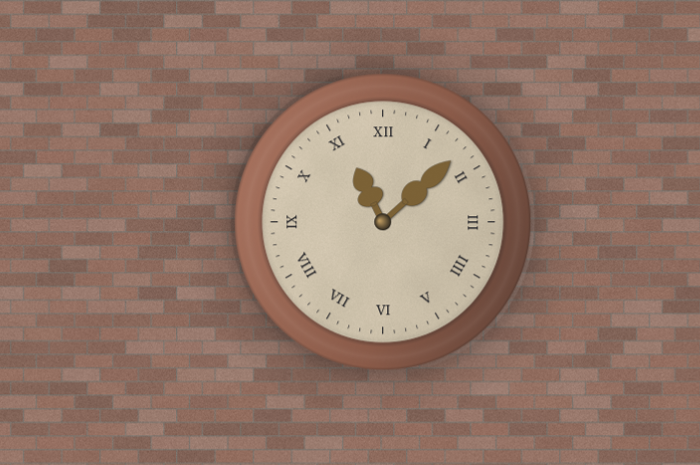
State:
11h08
